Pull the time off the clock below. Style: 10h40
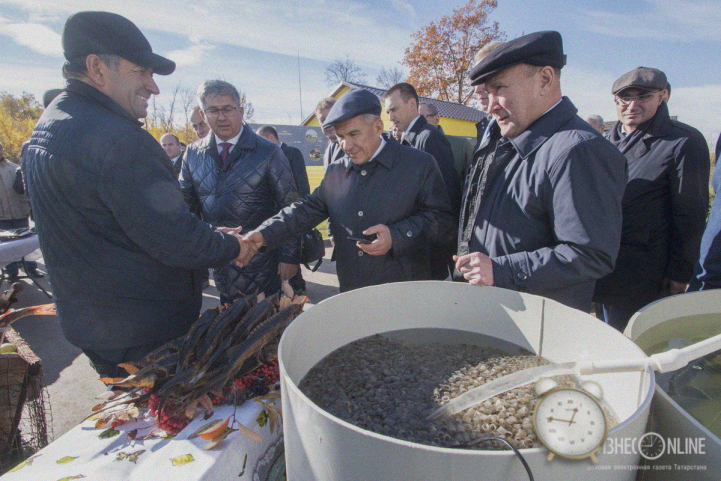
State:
12h46
